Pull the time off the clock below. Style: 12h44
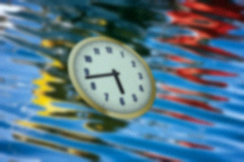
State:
5h43
